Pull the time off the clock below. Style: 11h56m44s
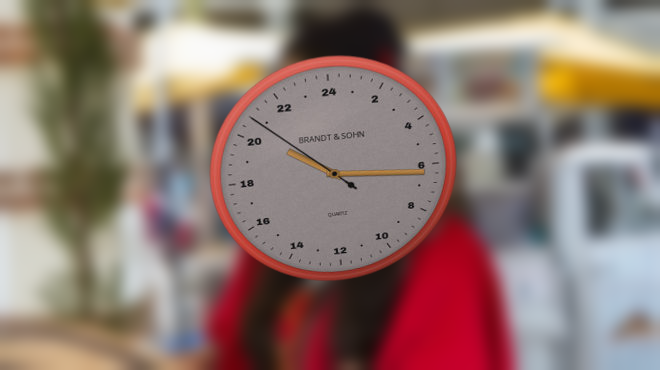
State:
20h15m52s
